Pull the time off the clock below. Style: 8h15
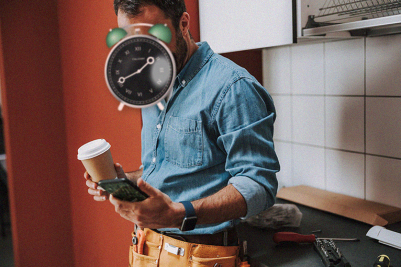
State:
1h41
